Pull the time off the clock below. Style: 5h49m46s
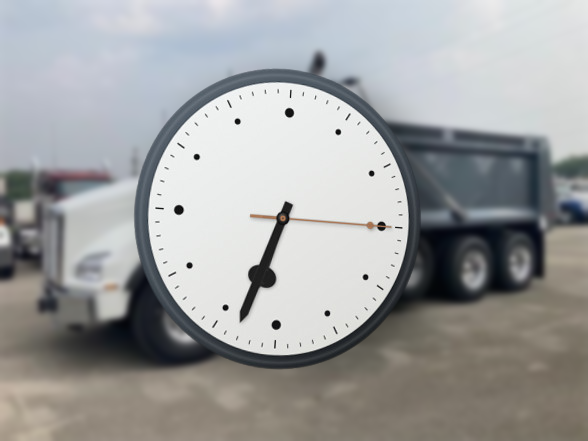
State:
6h33m15s
